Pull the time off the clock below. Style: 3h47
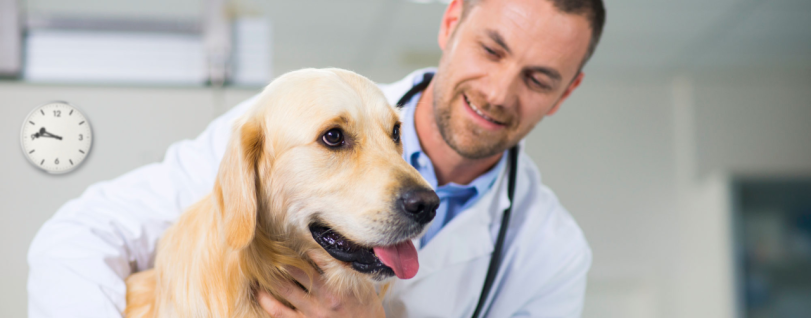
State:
9h46
